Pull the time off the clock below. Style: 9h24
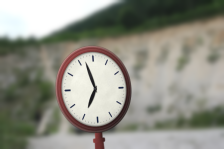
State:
6h57
